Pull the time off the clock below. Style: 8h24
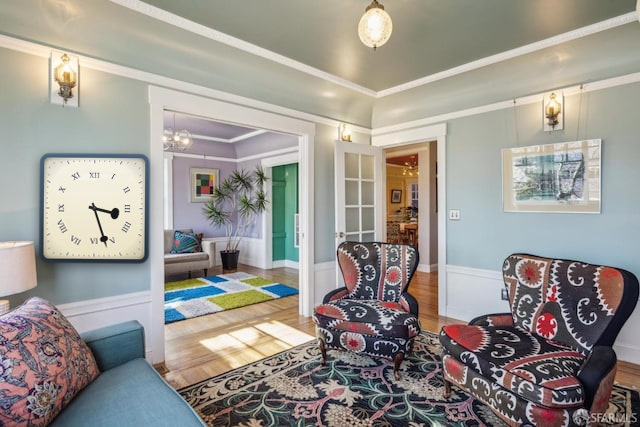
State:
3h27
